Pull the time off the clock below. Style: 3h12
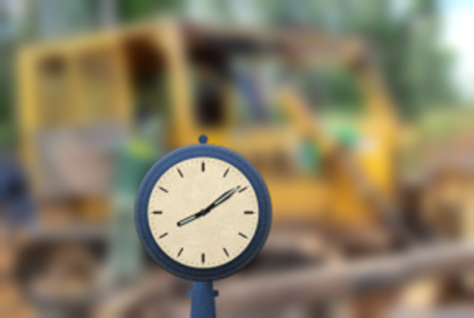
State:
8h09
